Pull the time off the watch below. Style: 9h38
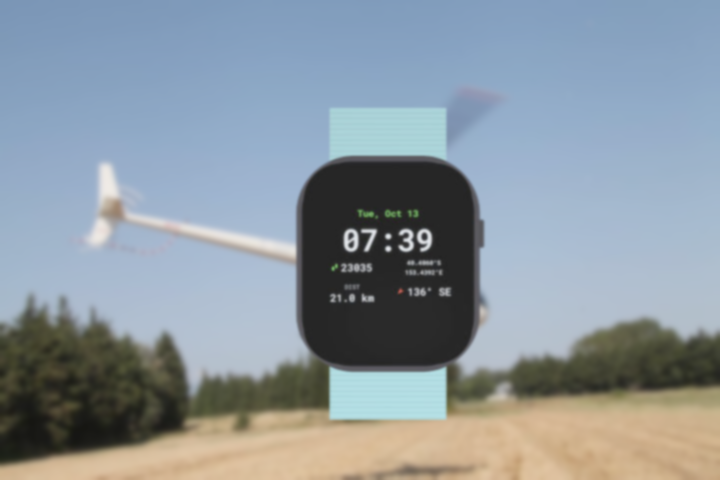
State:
7h39
